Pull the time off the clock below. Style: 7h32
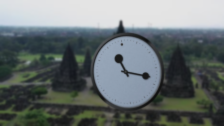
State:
11h18
